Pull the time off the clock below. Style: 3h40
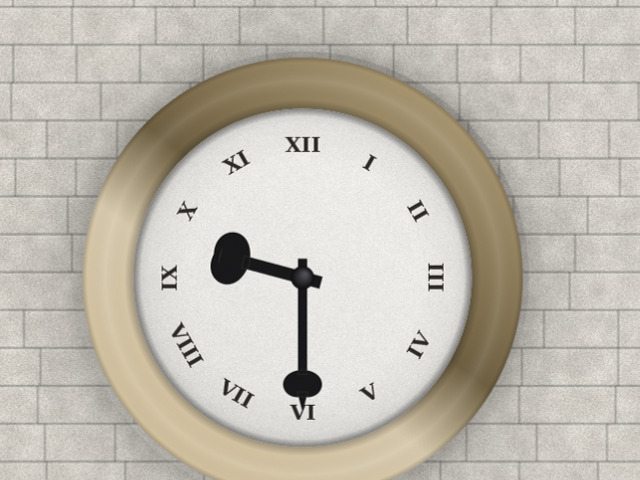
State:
9h30
